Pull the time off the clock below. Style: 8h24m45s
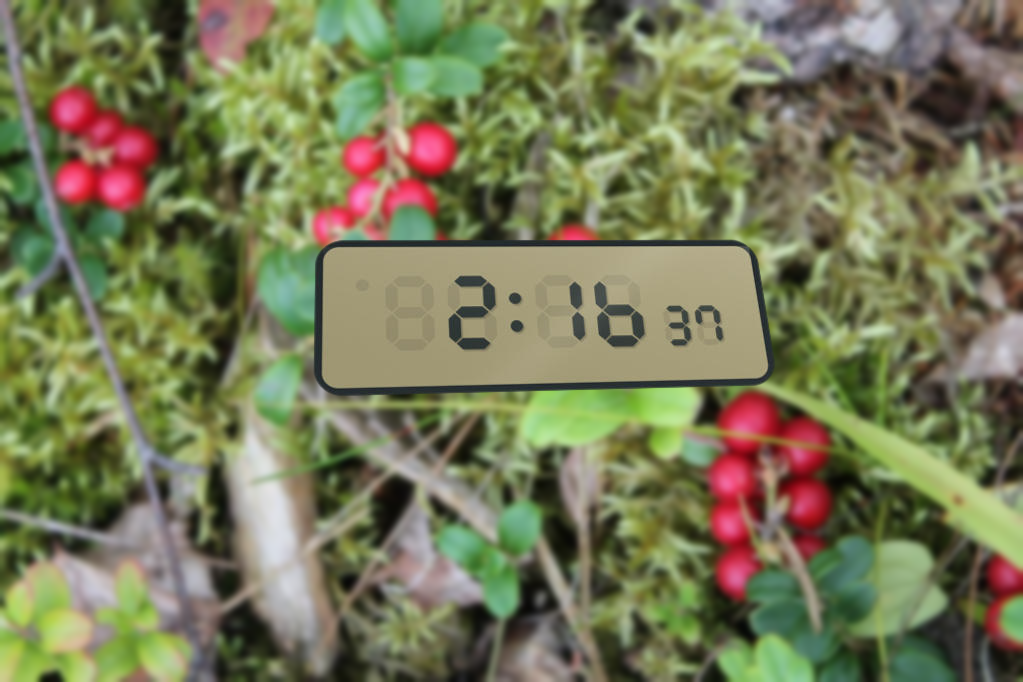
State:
2h16m37s
